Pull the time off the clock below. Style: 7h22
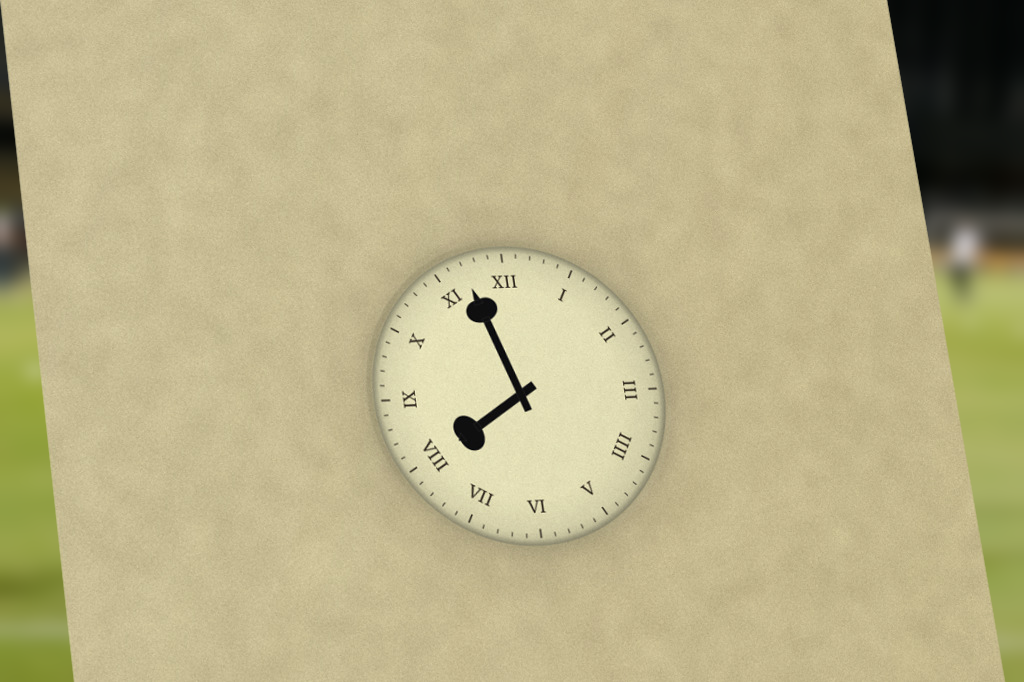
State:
7h57
